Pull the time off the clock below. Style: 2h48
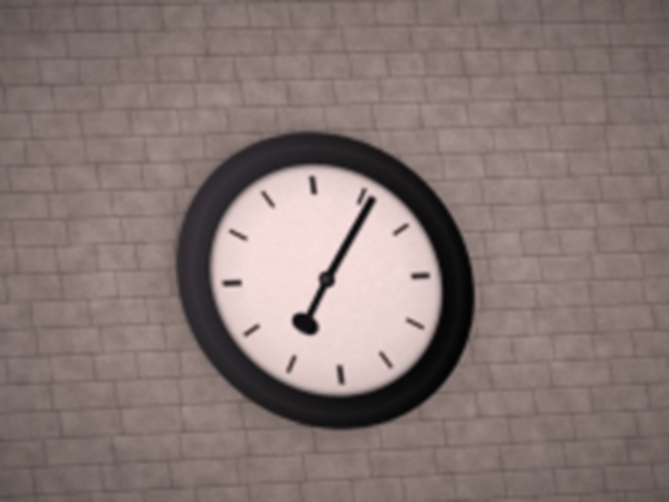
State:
7h06
